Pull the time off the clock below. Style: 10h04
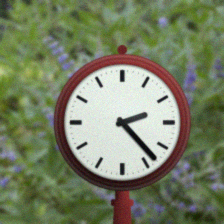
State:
2h23
